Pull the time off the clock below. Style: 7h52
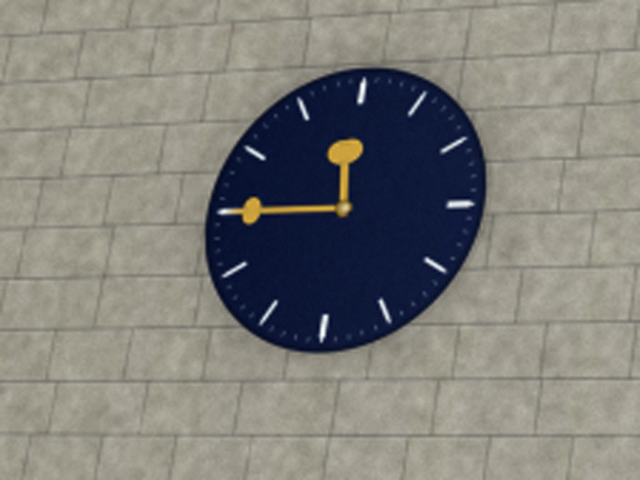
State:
11h45
